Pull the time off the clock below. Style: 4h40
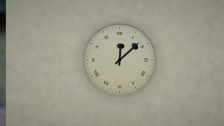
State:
12h08
